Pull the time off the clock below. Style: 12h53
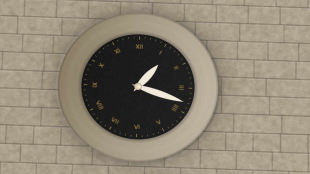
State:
1h18
